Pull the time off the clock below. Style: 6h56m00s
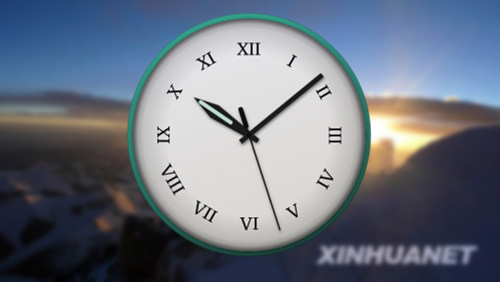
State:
10h08m27s
